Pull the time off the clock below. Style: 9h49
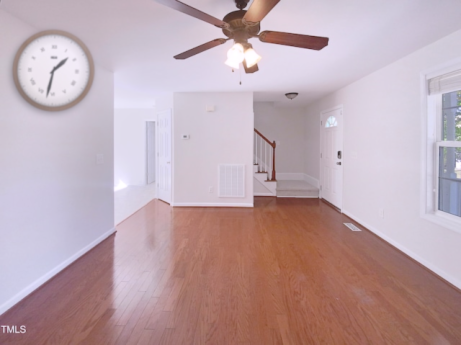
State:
1h32
